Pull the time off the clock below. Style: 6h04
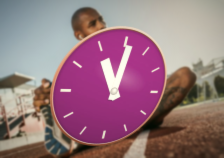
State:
11h01
